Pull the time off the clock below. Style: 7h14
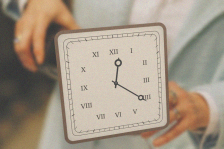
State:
12h21
